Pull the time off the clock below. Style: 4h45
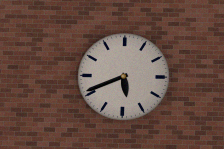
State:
5h41
